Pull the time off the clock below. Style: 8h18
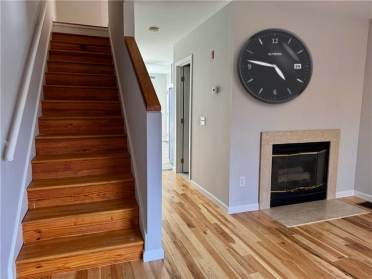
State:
4h47
